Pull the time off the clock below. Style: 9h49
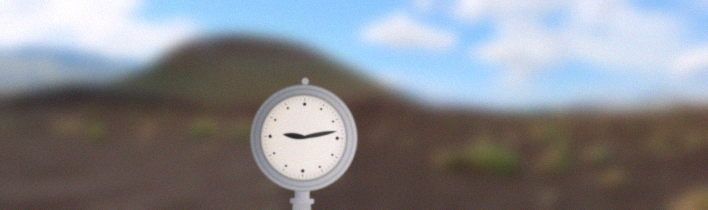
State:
9h13
